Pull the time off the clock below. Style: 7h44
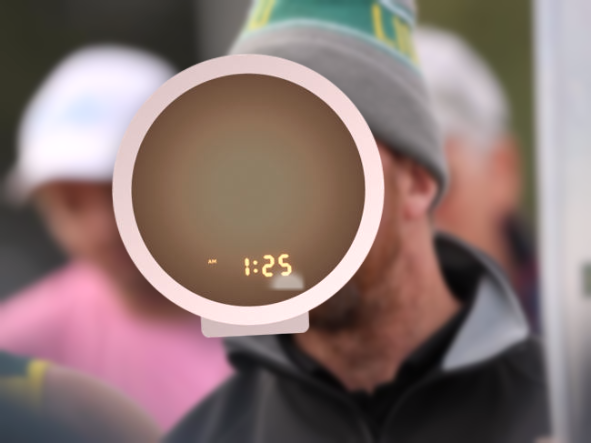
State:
1h25
